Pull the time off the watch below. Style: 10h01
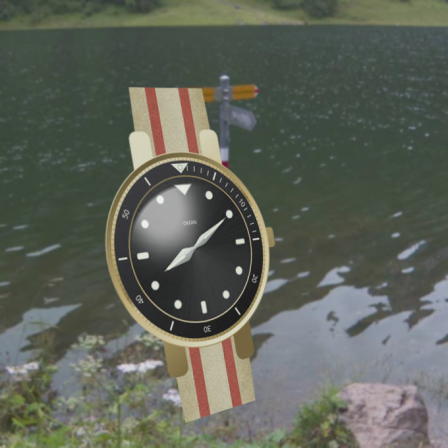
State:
8h10
